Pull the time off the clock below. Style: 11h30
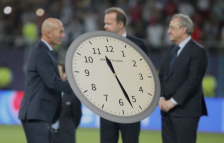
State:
11h27
